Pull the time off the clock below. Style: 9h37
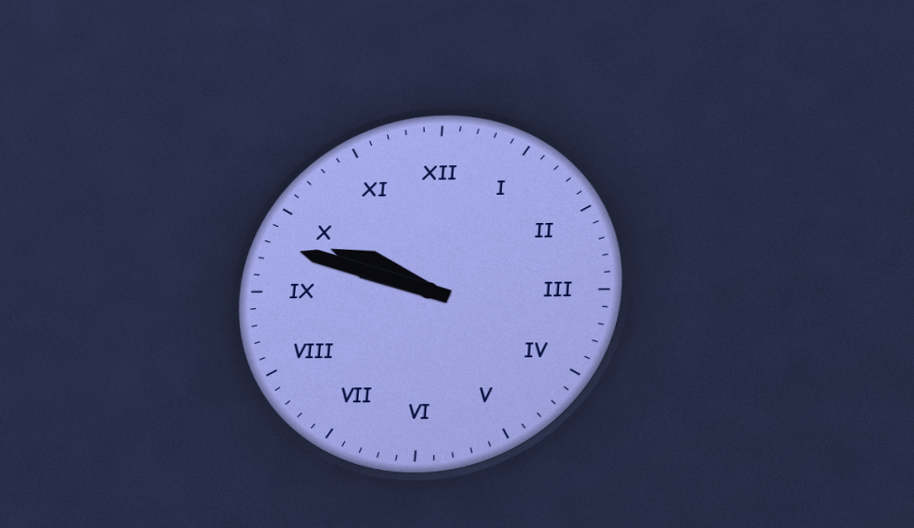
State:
9h48
